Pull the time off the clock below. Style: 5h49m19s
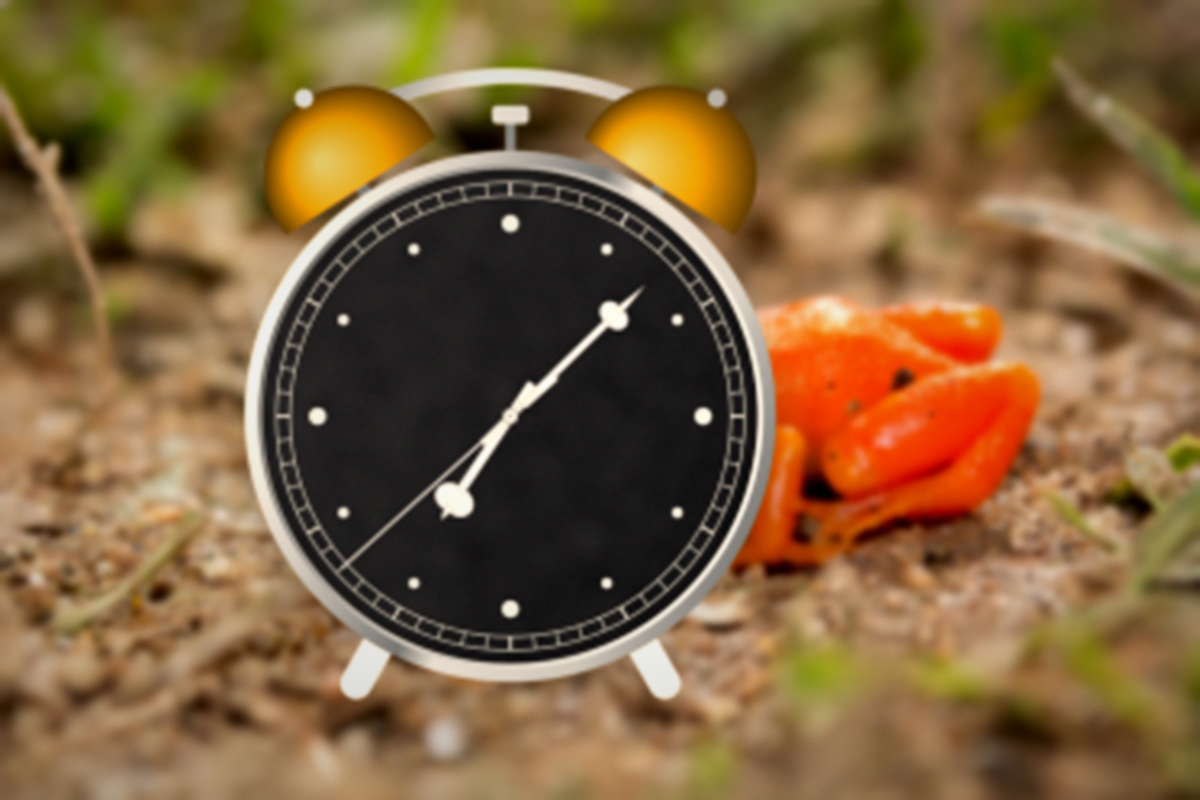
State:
7h07m38s
